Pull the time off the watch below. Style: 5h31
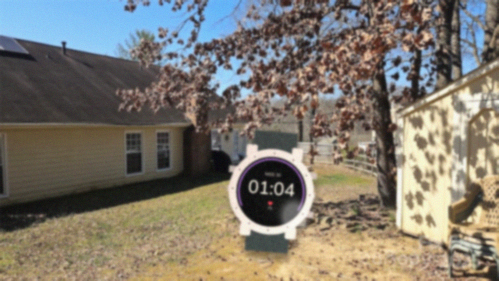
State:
1h04
